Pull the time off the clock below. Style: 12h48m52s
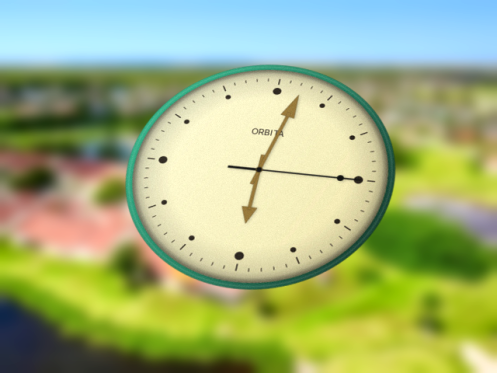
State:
6h02m15s
